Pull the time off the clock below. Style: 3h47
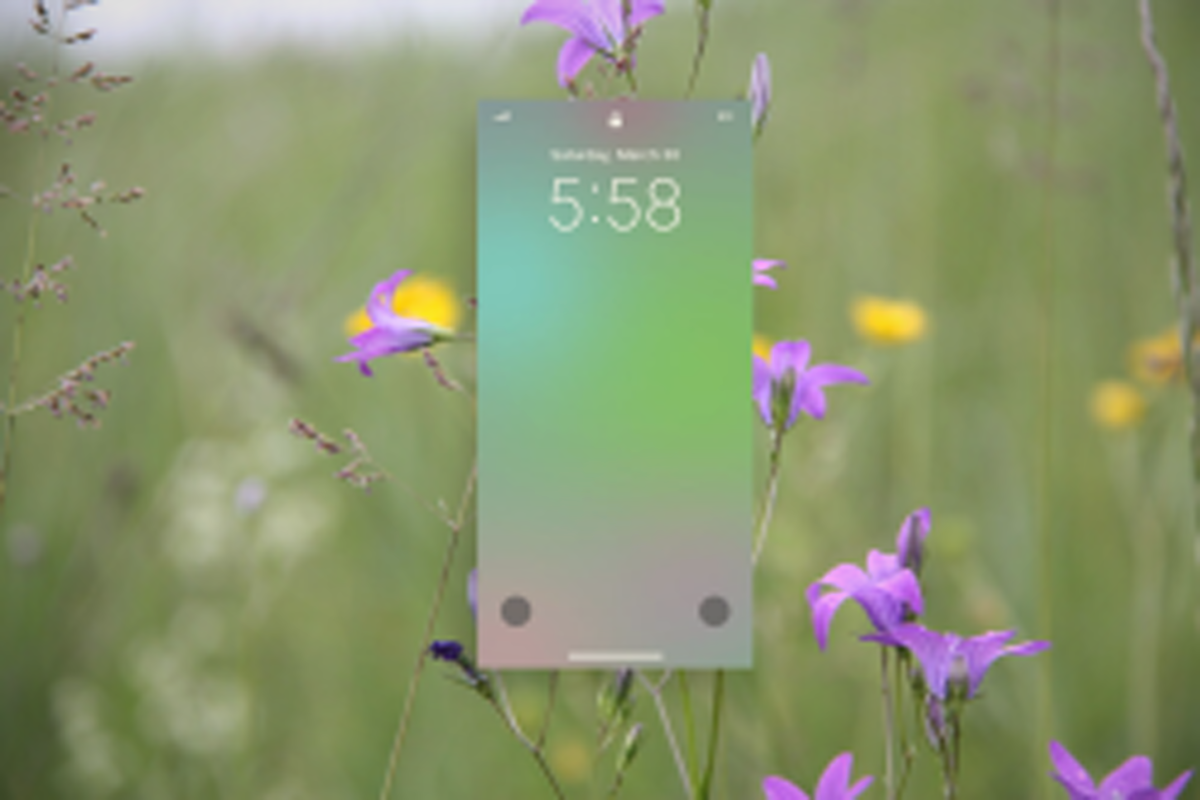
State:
5h58
